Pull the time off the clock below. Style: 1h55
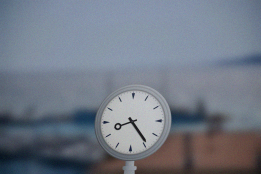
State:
8h24
